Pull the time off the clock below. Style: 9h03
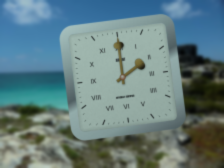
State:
2h00
